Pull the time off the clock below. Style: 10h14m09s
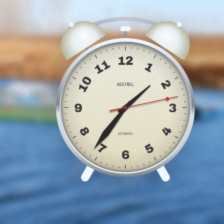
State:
1h36m13s
